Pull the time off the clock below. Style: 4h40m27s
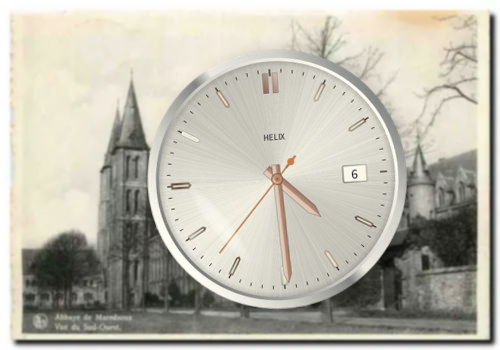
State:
4h29m37s
